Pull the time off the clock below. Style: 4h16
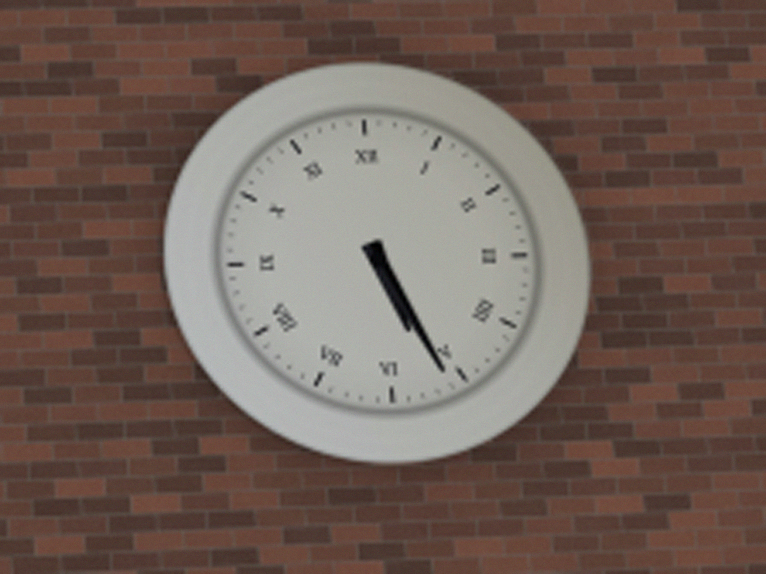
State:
5h26
